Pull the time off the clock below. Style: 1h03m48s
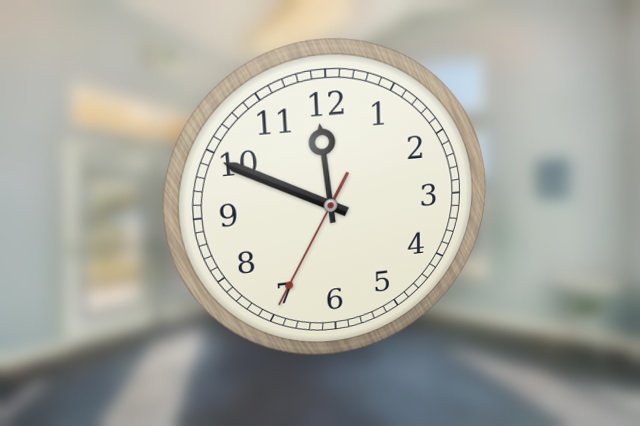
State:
11h49m35s
